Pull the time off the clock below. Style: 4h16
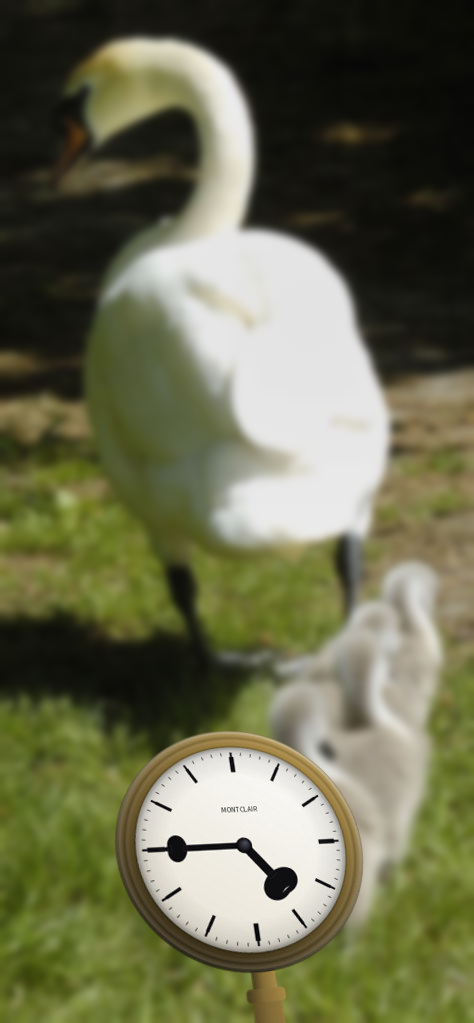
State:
4h45
